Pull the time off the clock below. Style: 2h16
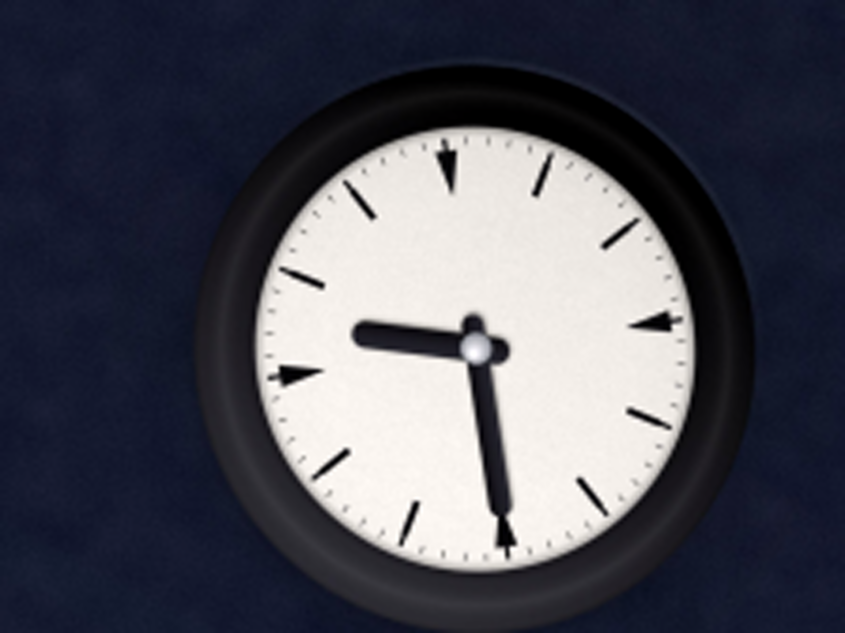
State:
9h30
